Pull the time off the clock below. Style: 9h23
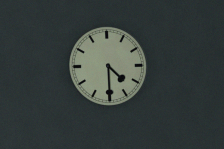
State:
4h30
